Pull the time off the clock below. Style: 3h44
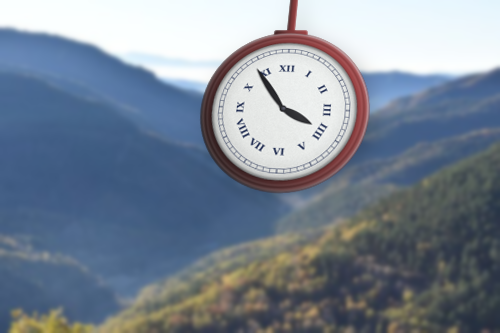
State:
3h54
